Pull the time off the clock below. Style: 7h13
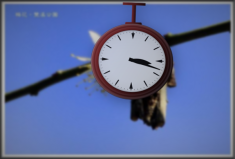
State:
3h18
